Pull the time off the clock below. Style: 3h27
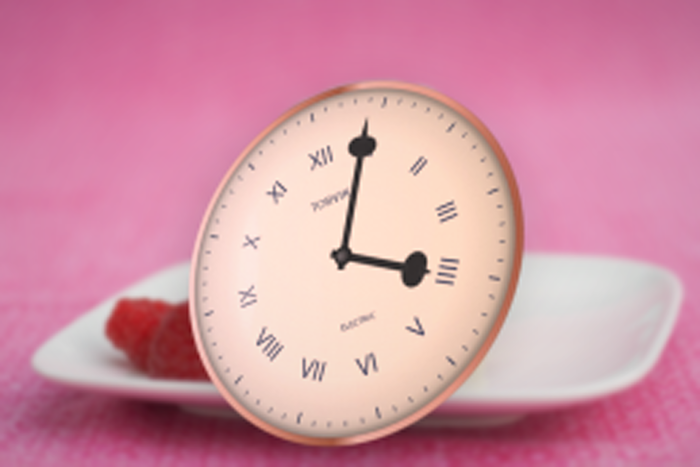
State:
4h04
